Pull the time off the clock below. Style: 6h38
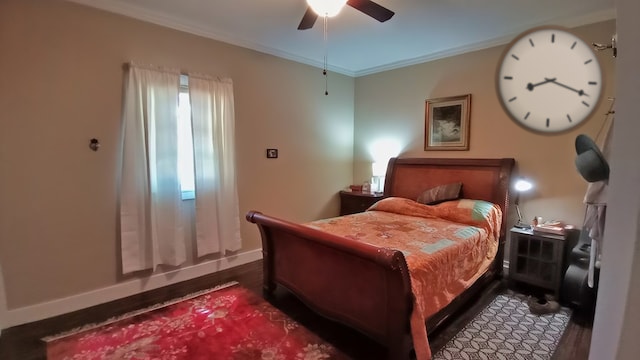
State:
8h18
